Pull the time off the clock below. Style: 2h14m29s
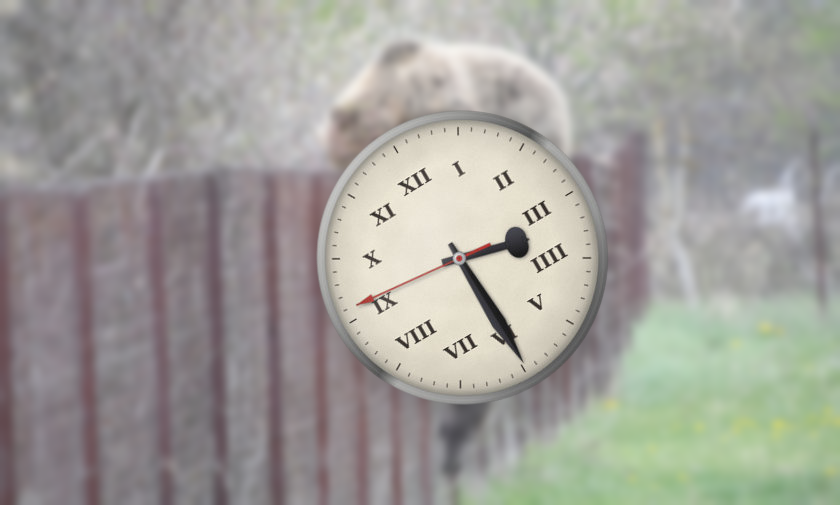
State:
3h29m46s
